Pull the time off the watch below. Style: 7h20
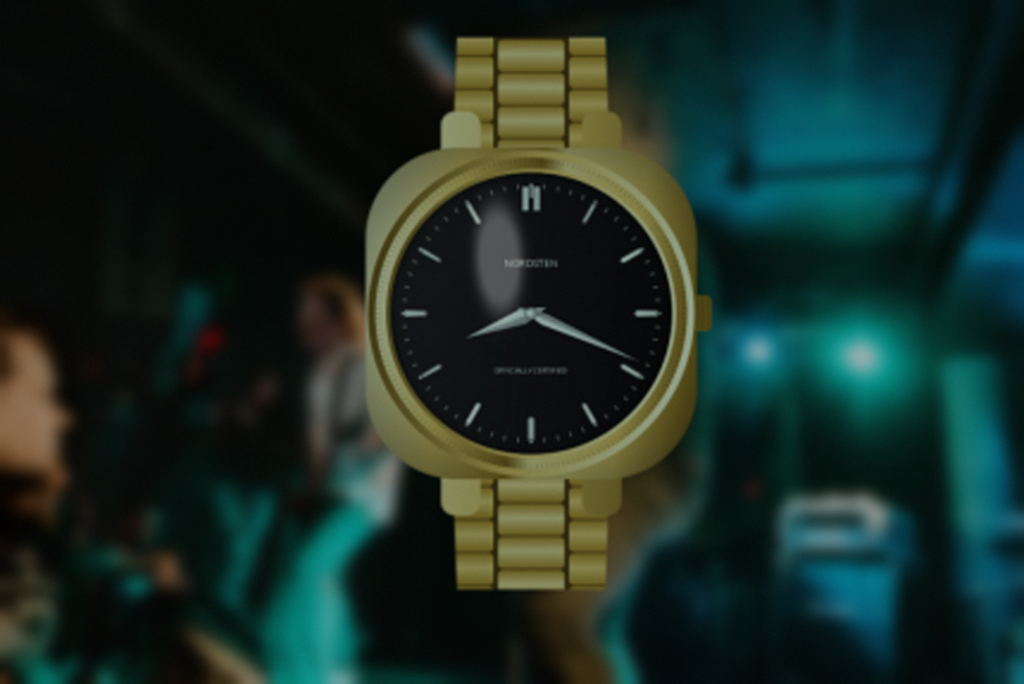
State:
8h19
